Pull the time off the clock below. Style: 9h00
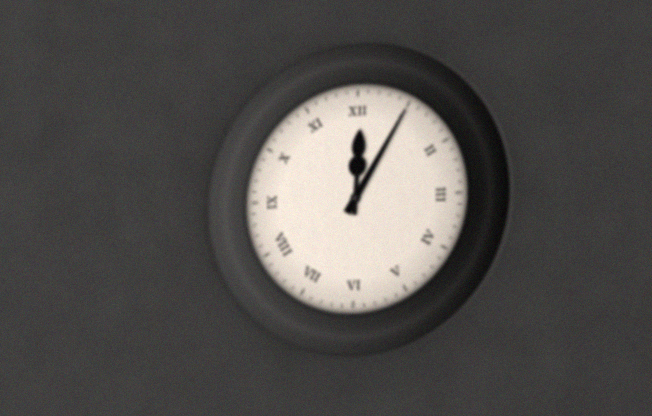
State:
12h05
